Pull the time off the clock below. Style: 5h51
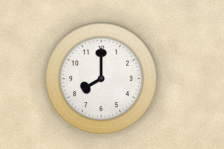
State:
8h00
